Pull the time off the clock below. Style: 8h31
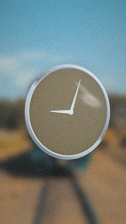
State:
9h03
